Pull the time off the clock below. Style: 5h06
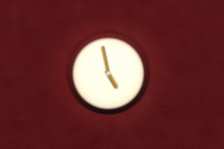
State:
4h58
